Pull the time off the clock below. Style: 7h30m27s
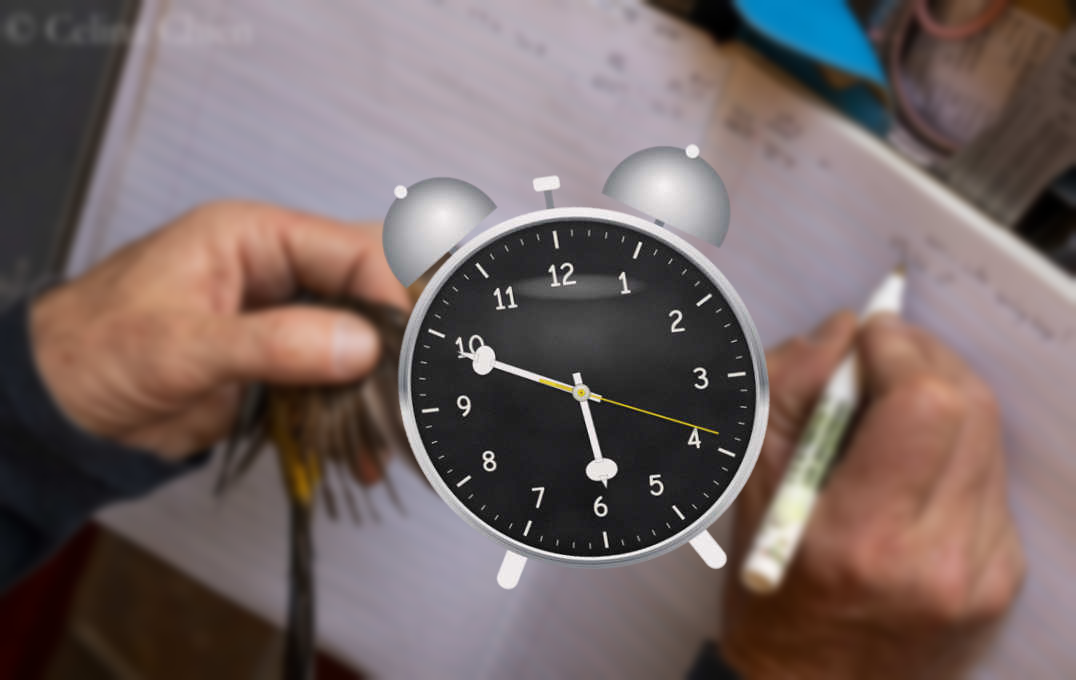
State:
5h49m19s
